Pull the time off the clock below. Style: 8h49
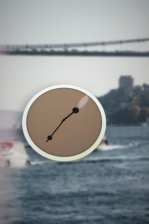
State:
1h36
